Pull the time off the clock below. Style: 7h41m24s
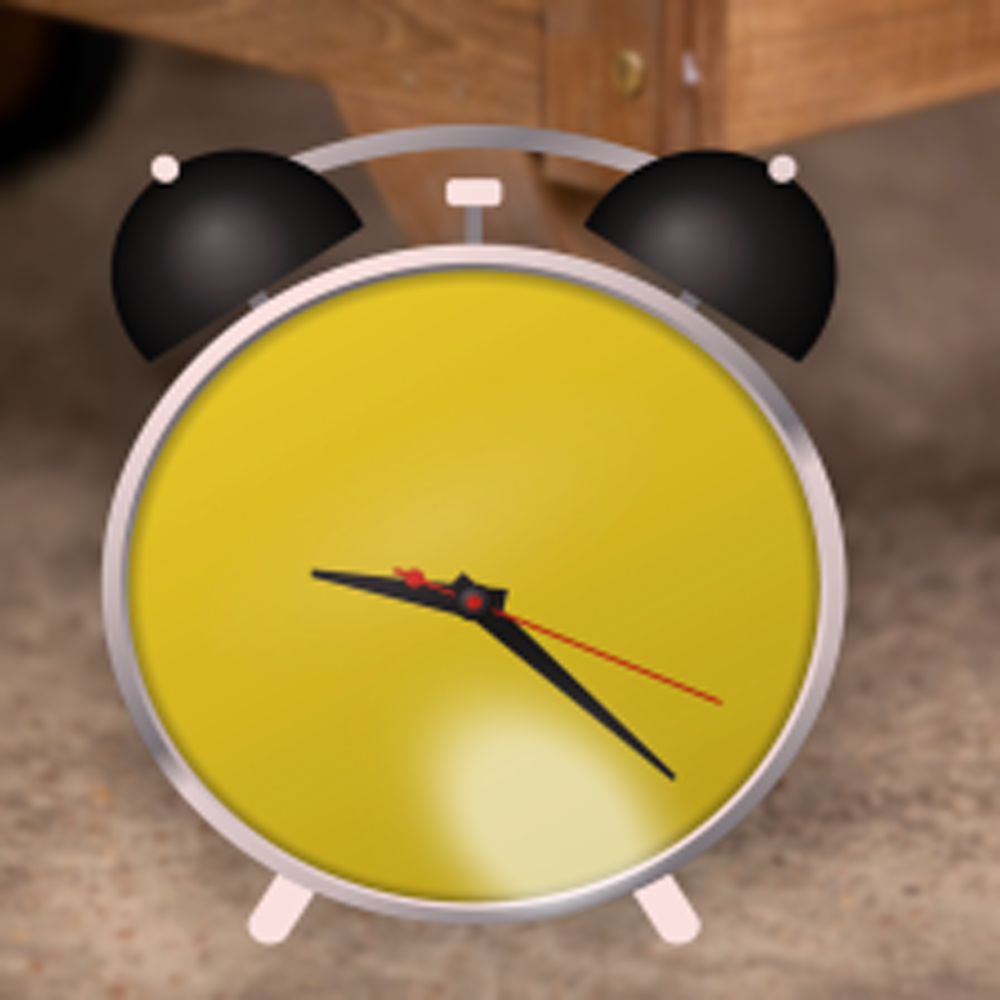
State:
9h22m19s
